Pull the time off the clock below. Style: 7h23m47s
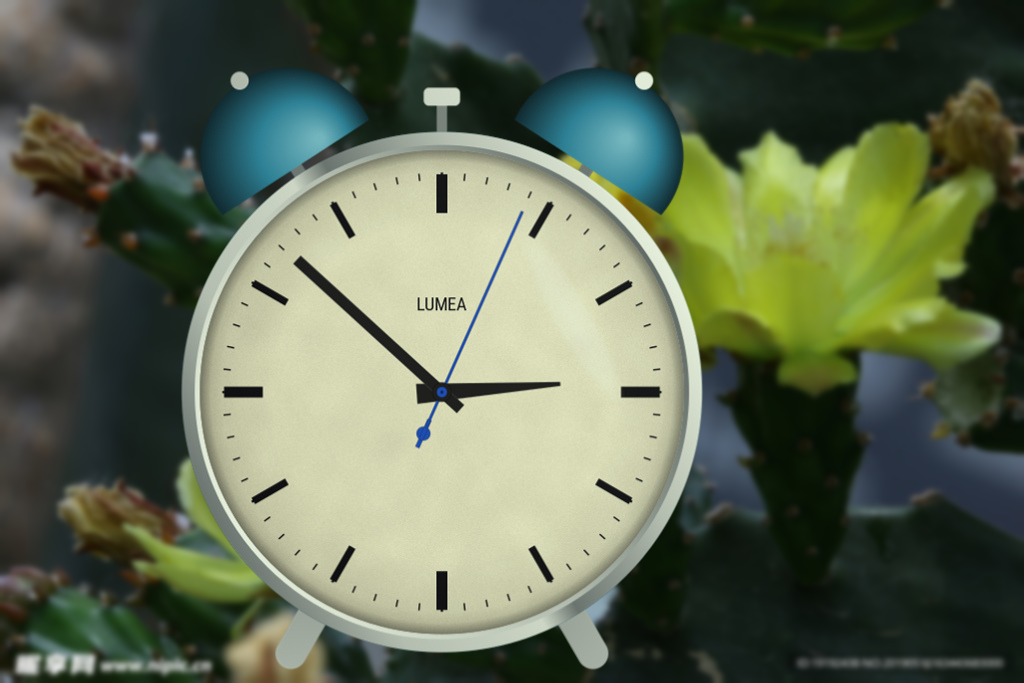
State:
2h52m04s
